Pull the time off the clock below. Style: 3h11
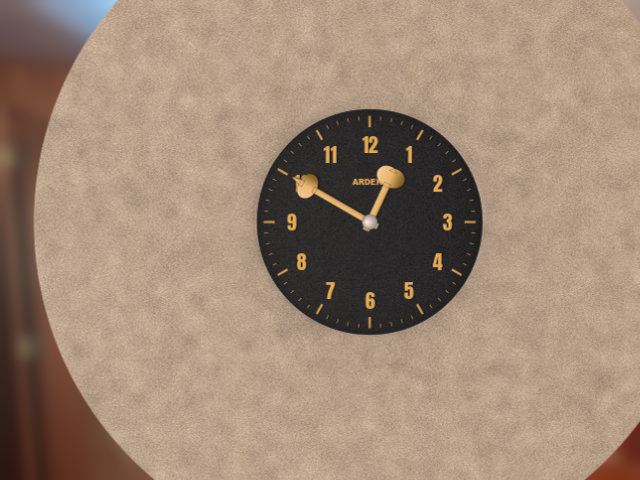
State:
12h50
